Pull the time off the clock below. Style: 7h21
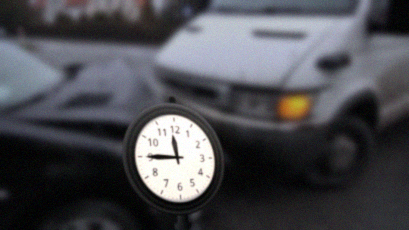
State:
11h45
